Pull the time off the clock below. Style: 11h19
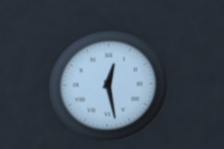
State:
12h28
